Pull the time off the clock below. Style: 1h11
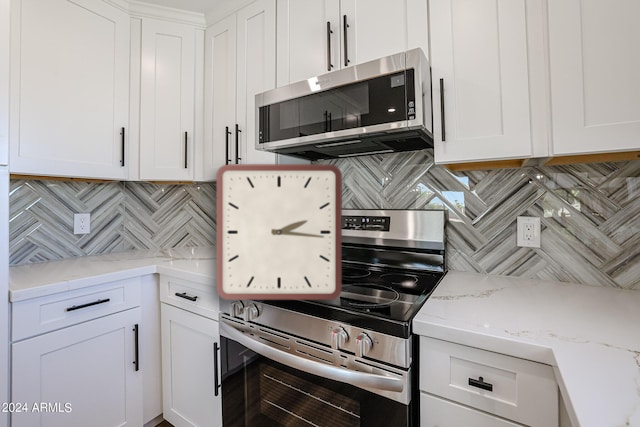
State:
2h16
